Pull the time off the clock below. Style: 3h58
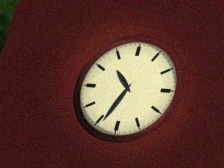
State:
10h34
